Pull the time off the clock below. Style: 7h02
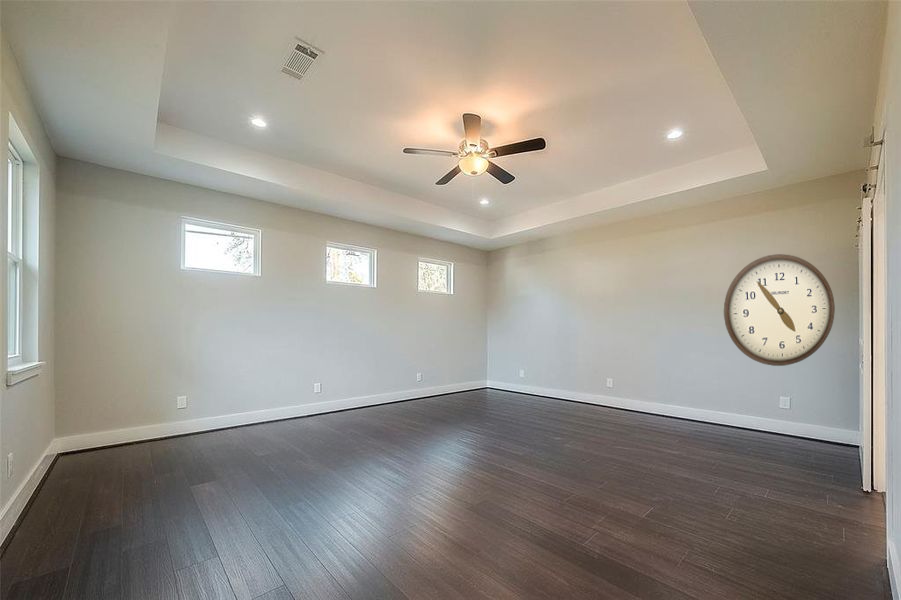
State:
4h54
